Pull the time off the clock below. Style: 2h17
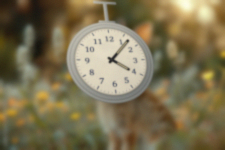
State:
4h07
